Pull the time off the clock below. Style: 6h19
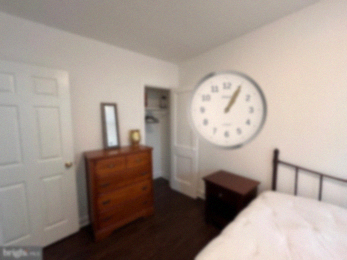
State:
1h05
